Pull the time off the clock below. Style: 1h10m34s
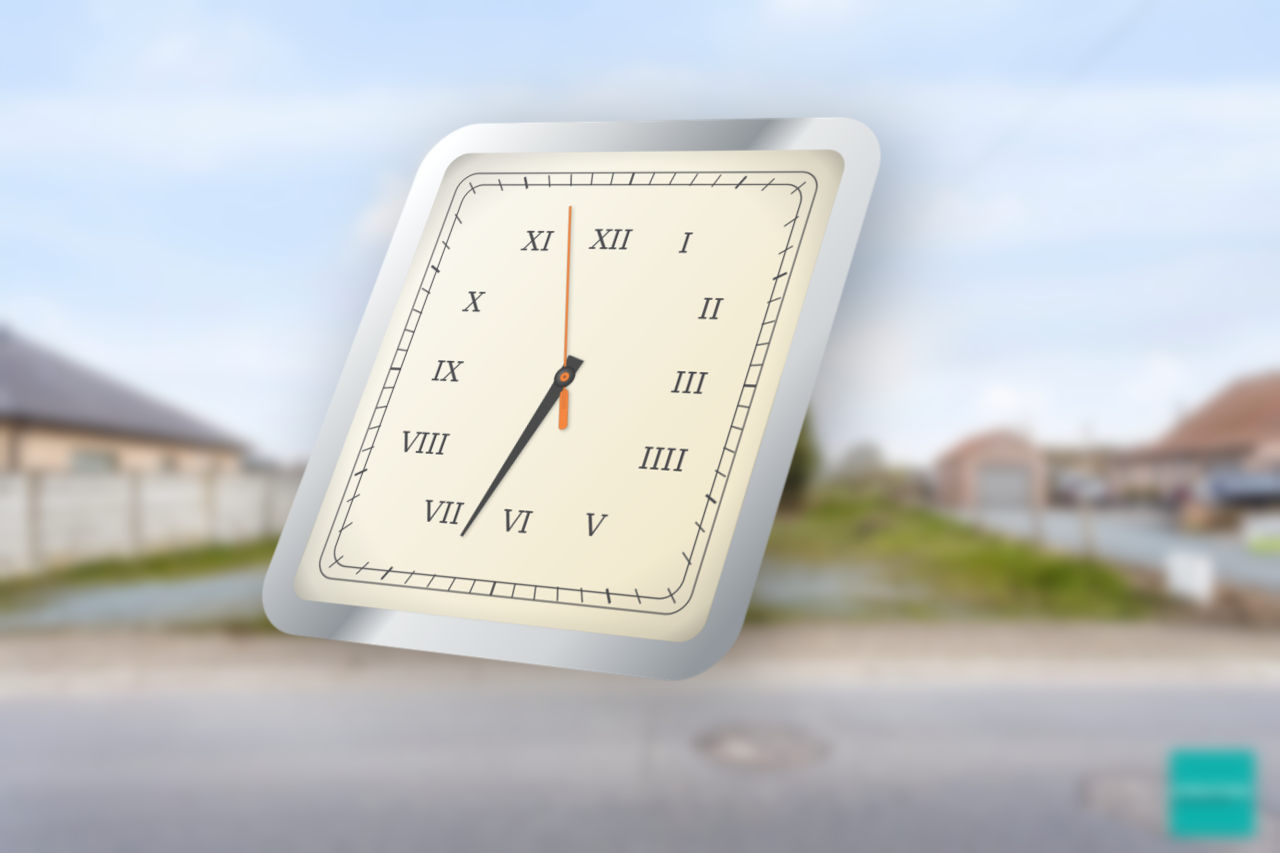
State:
6h32m57s
